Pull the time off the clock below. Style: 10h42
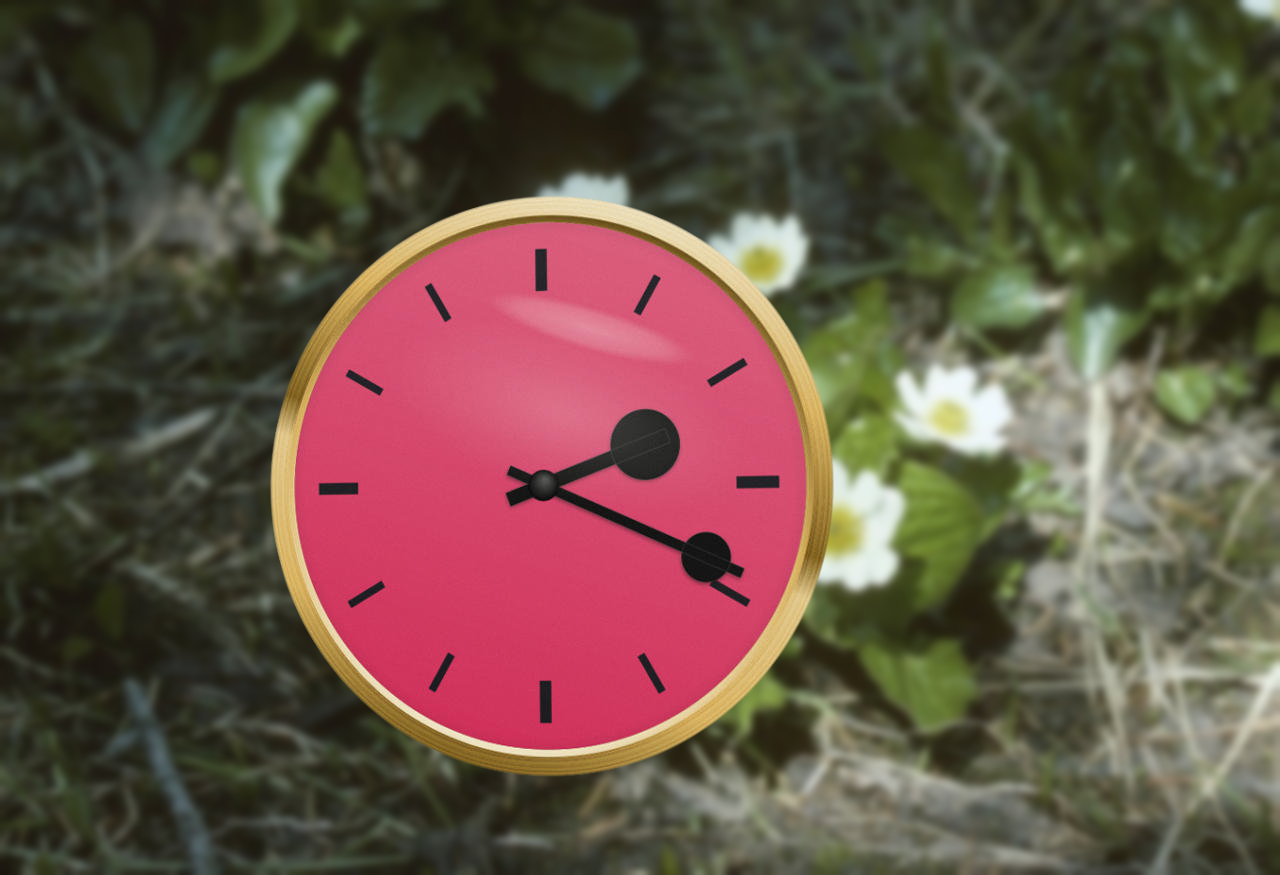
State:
2h19
